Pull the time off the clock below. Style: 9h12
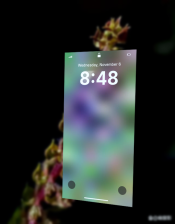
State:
8h48
